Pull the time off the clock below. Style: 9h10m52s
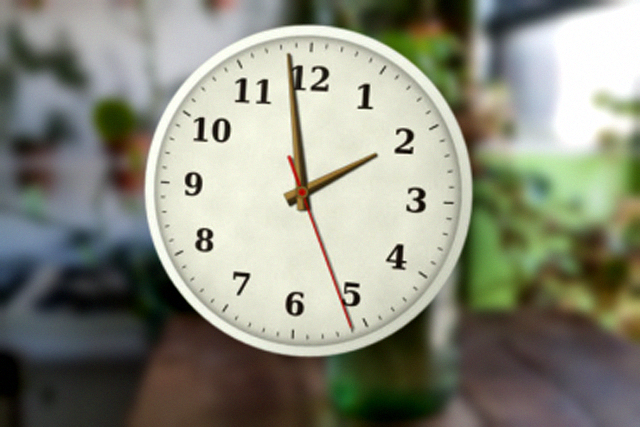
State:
1h58m26s
